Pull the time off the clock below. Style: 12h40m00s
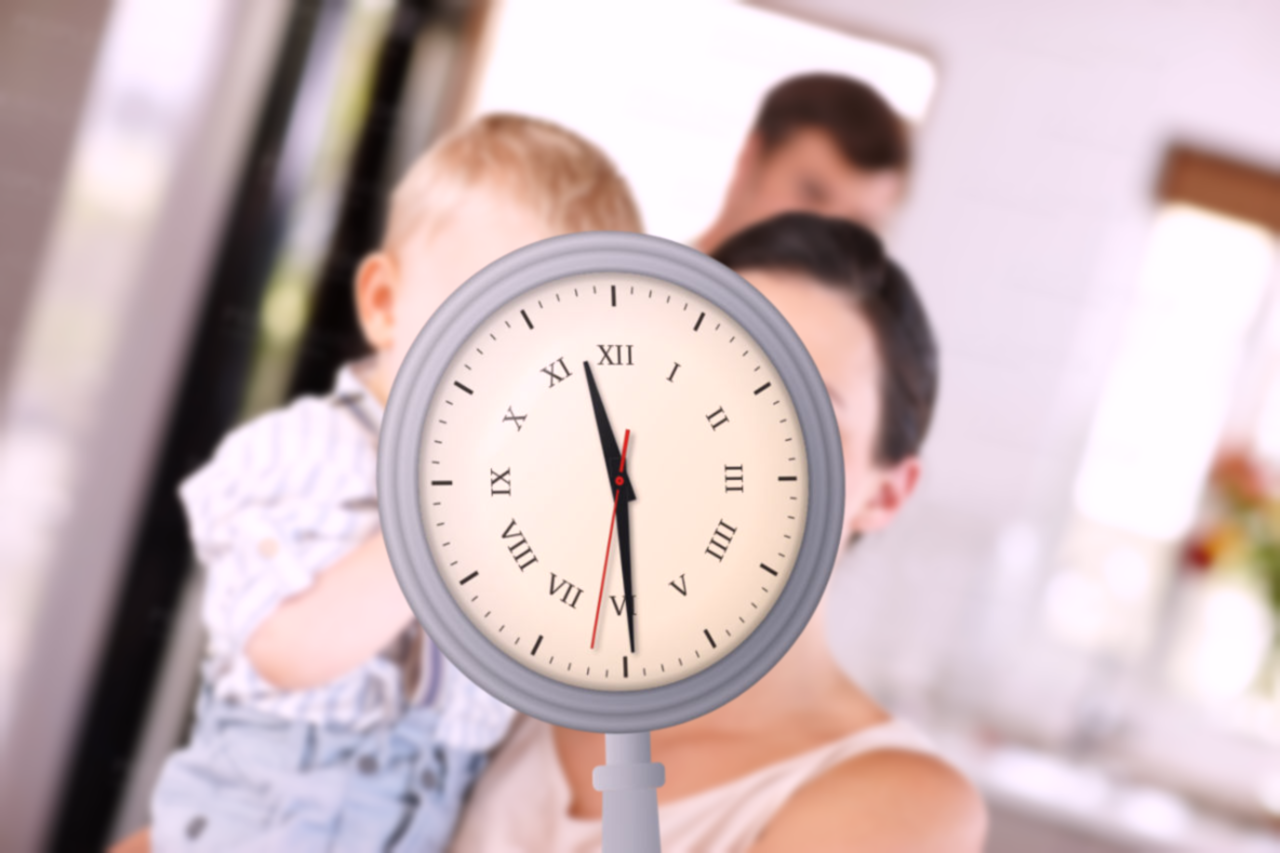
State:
11h29m32s
